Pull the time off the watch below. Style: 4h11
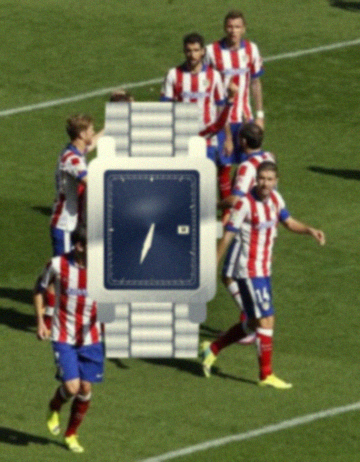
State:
6h33
